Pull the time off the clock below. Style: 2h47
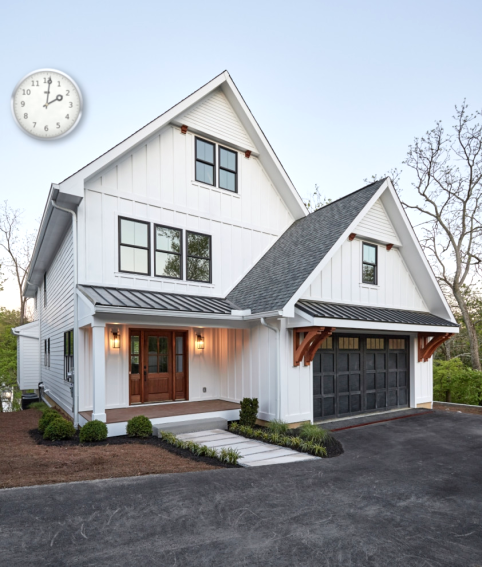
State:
2h01
